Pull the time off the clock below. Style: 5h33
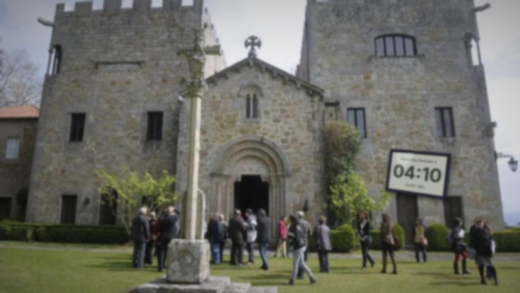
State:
4h10
